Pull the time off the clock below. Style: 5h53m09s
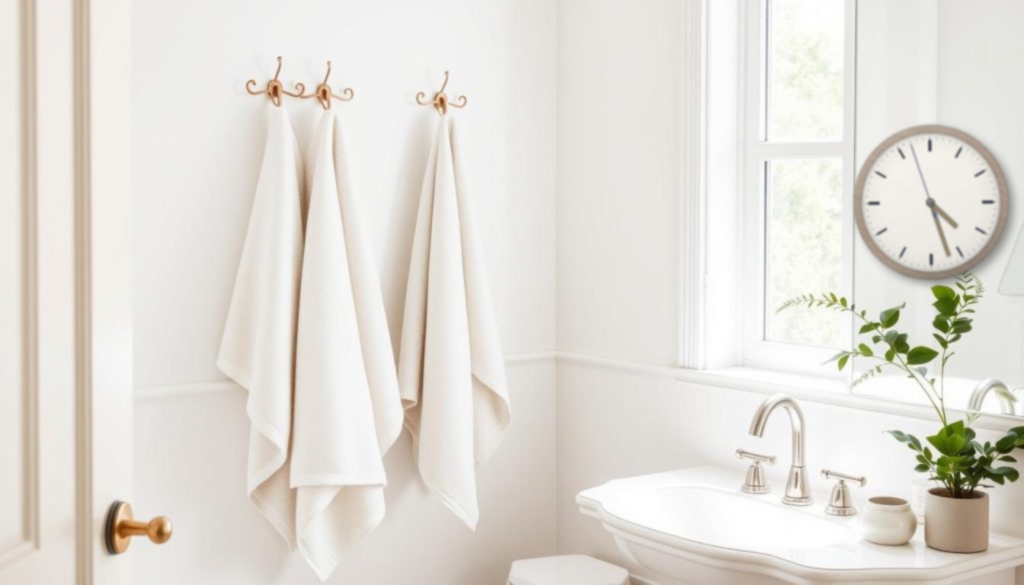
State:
4h26m57s
